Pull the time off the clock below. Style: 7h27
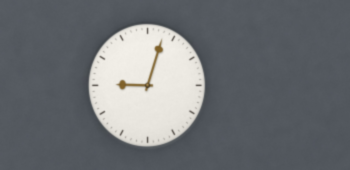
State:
9h03
